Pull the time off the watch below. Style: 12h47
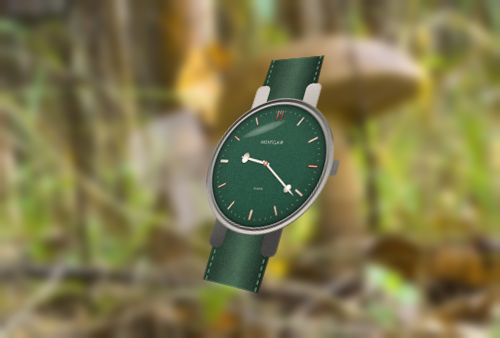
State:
9h21
